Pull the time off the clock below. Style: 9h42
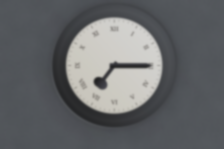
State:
7h15
